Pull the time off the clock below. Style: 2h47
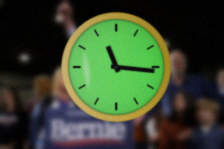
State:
11h16
